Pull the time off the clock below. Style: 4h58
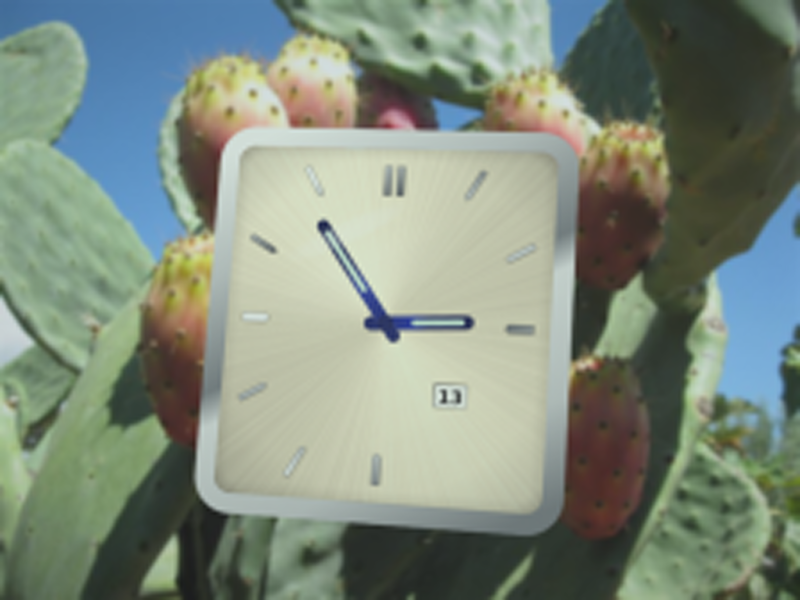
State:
2h54
